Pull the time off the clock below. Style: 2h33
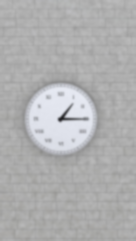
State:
1h15
